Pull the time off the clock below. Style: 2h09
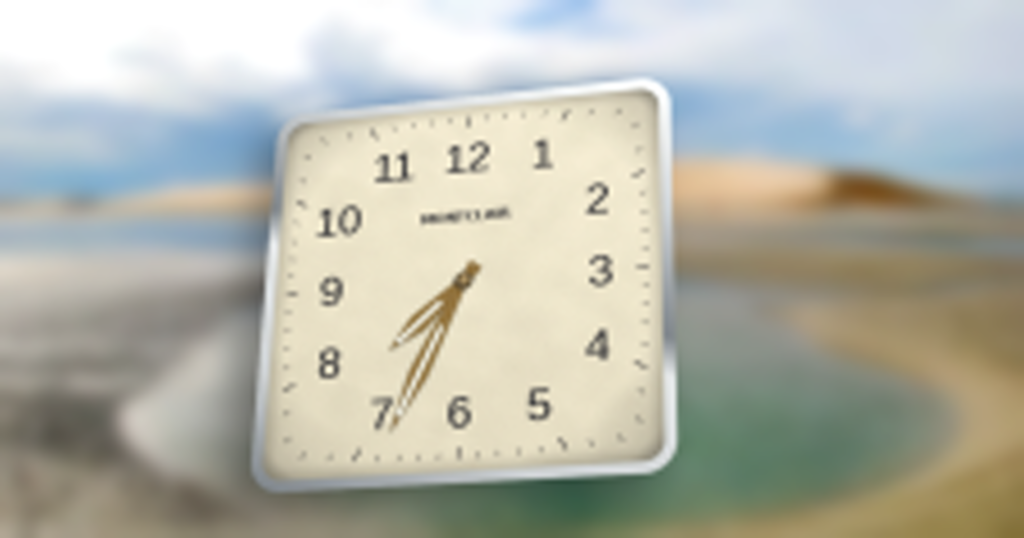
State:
7h34
